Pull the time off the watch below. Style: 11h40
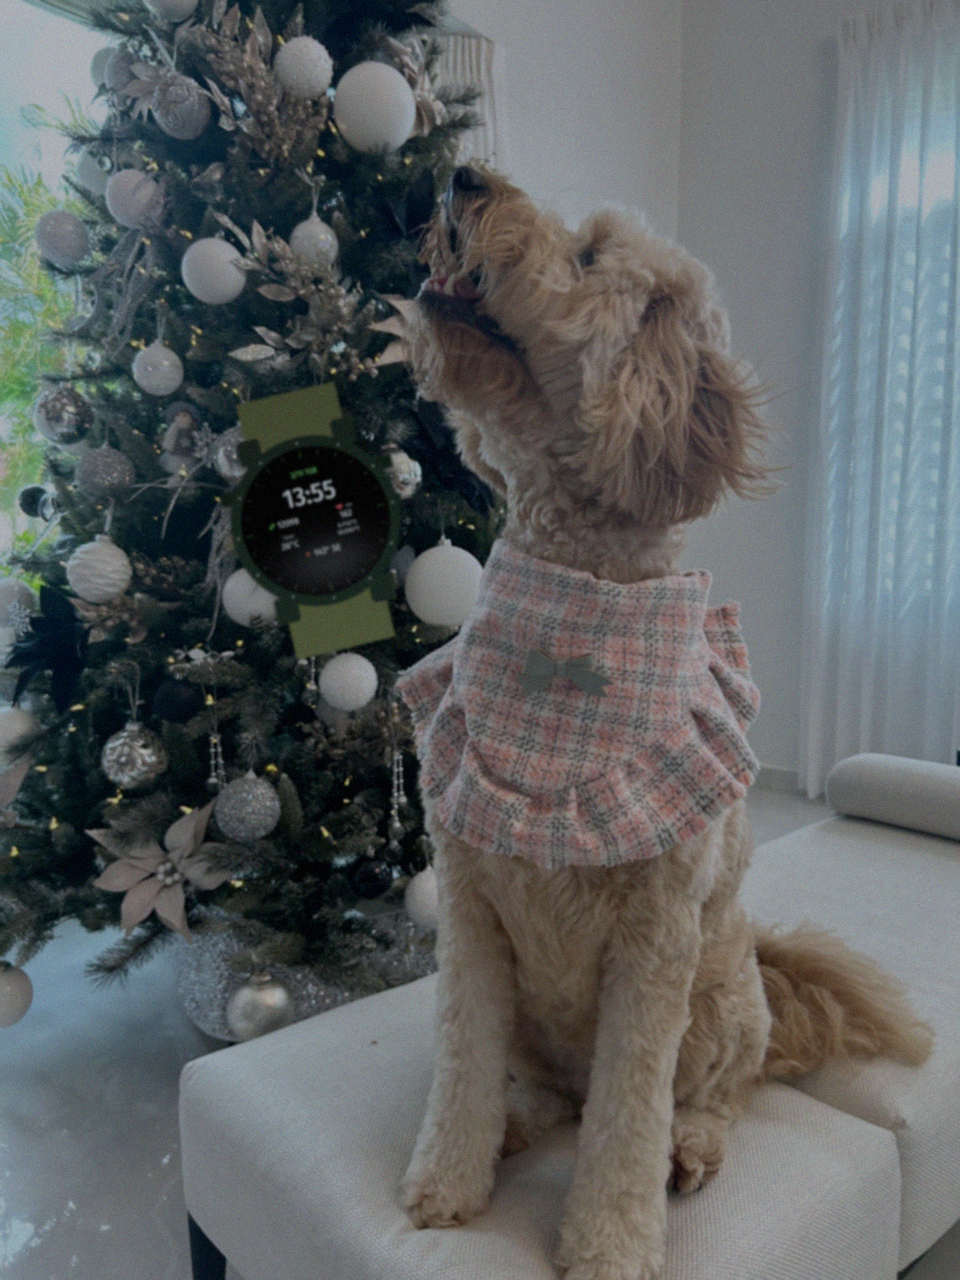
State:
13h55
